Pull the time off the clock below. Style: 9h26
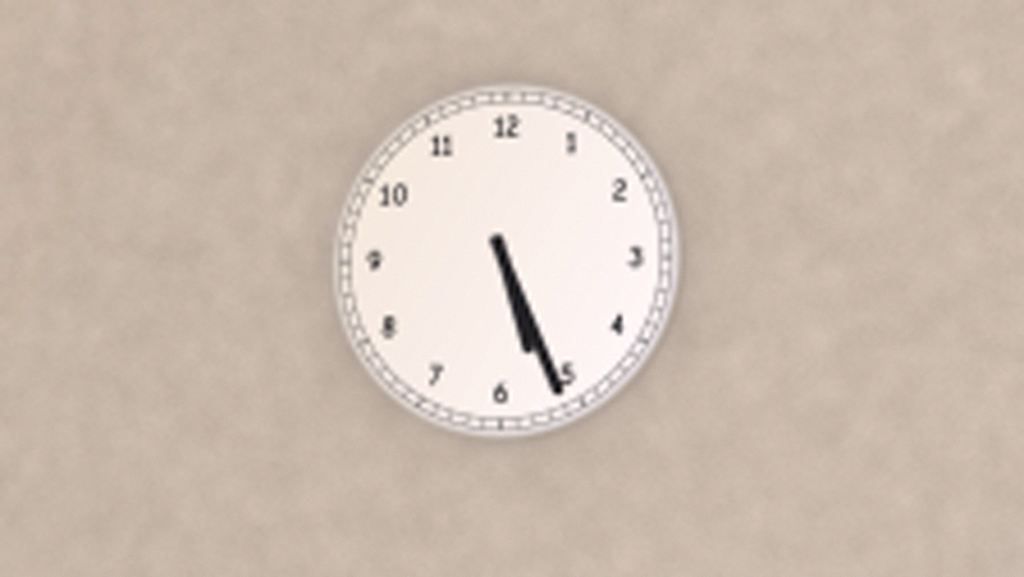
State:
5h26
